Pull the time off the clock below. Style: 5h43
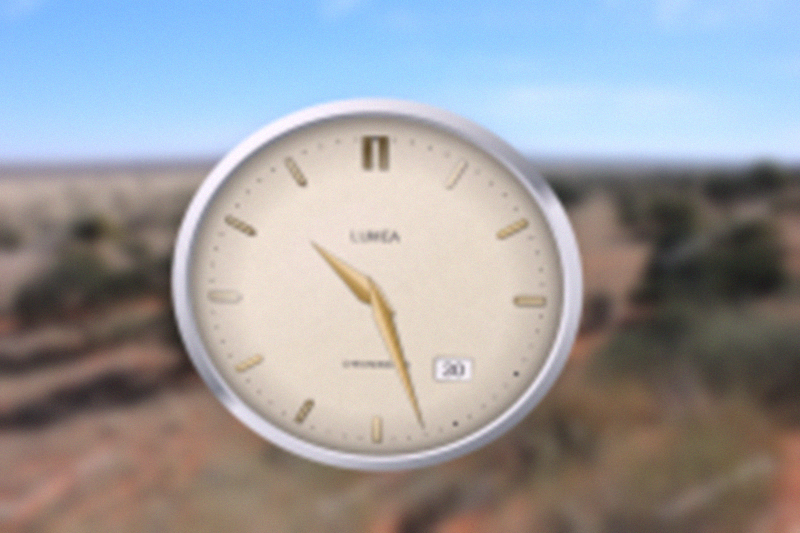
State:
10h27
